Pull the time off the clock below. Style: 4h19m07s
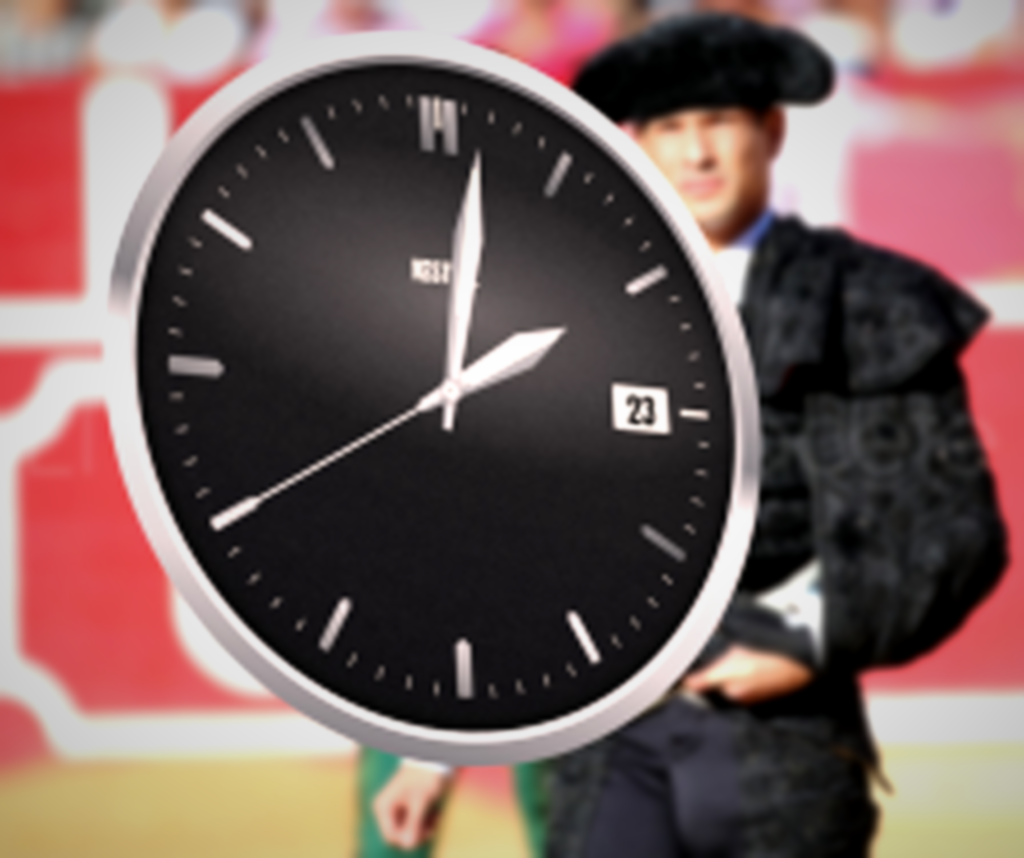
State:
2h01m40s
